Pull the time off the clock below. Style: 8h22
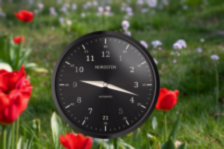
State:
9h18
